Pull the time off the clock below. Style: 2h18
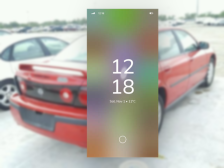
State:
12h18
